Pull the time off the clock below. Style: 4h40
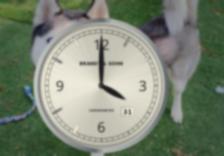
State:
4h00
